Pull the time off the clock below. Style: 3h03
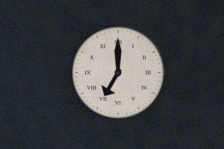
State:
7h00
